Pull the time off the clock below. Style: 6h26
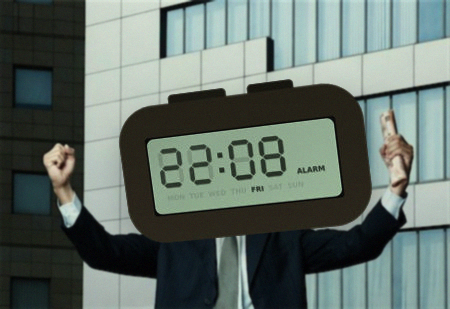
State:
22h08
